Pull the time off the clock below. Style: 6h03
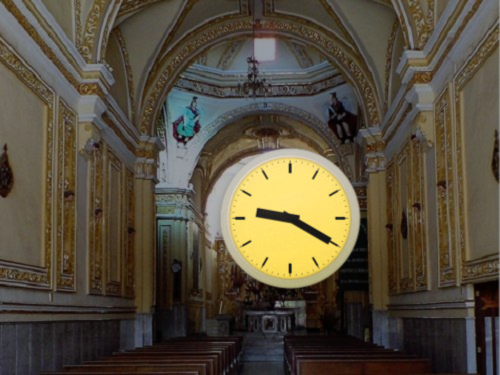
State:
9h20
